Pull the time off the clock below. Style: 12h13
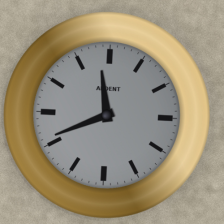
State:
11h41
